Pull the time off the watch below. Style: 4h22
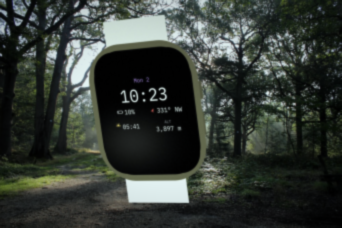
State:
10h23
